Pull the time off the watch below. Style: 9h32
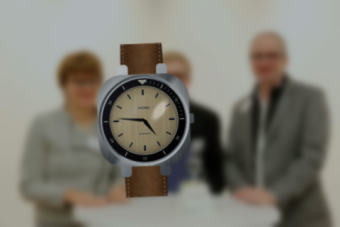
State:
4h46
